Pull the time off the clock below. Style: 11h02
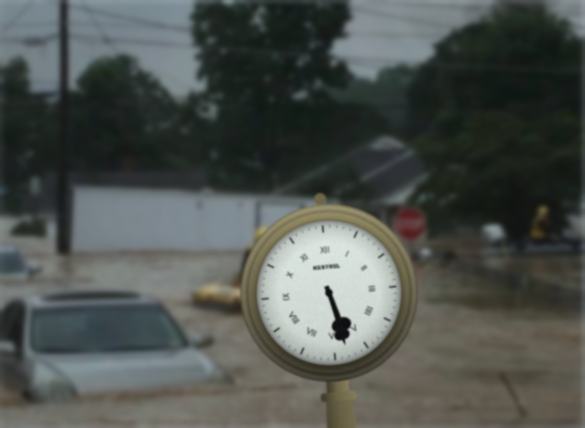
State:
5h28
